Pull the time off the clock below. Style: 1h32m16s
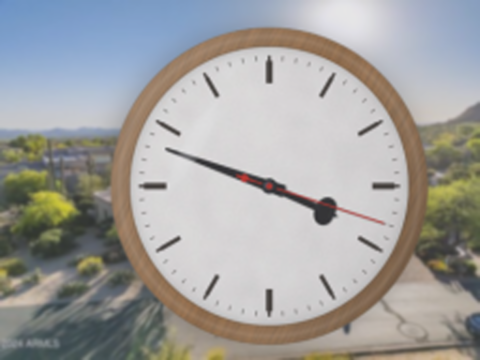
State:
3h48m18s
